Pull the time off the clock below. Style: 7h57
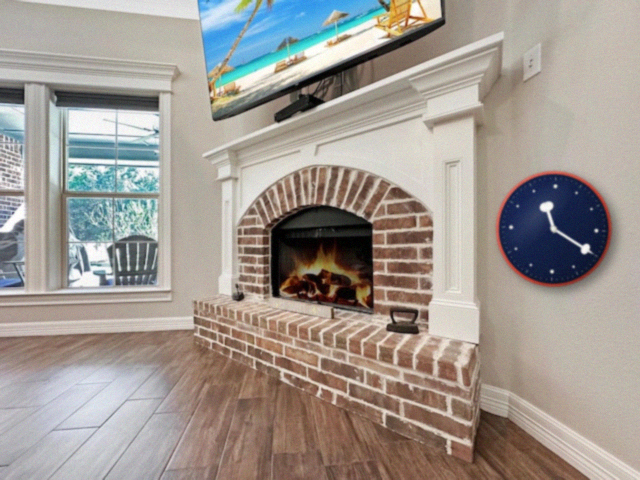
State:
11h20
